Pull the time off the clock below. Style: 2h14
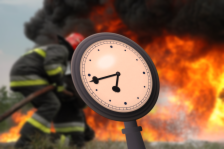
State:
6h43
